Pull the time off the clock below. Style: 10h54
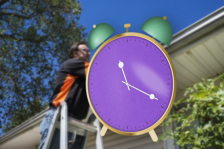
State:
11h19
